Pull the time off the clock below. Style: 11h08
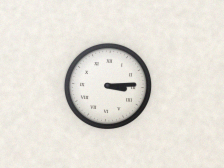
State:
3h14
